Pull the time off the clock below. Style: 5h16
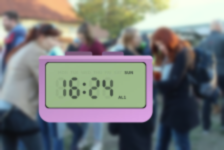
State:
16h24
